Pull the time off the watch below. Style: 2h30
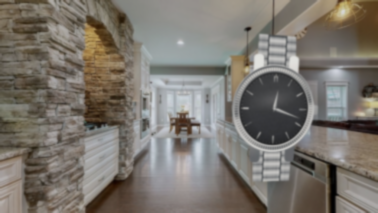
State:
12h18
